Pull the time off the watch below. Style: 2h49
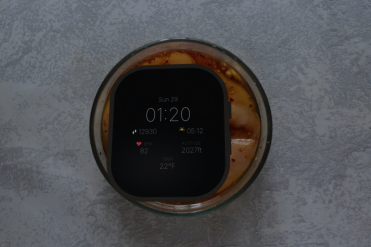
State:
1h20
